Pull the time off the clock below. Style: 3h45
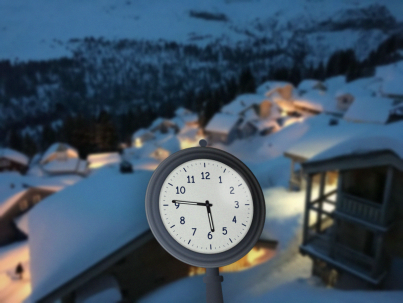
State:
5h46
